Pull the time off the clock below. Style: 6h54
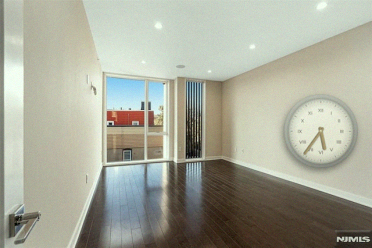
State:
5h36
